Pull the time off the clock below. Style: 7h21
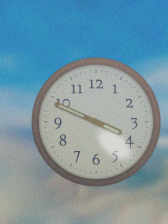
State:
3h49
